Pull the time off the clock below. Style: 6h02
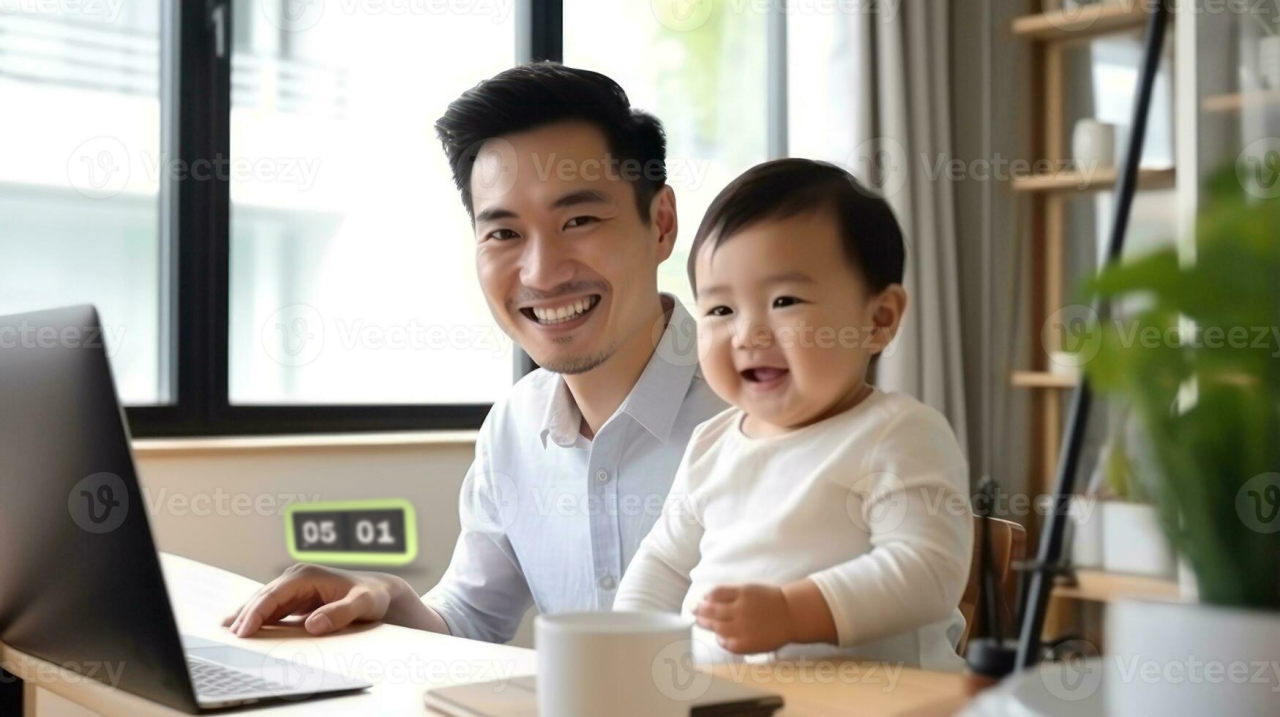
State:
5h01
